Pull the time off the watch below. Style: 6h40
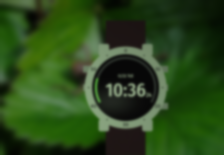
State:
10h36
